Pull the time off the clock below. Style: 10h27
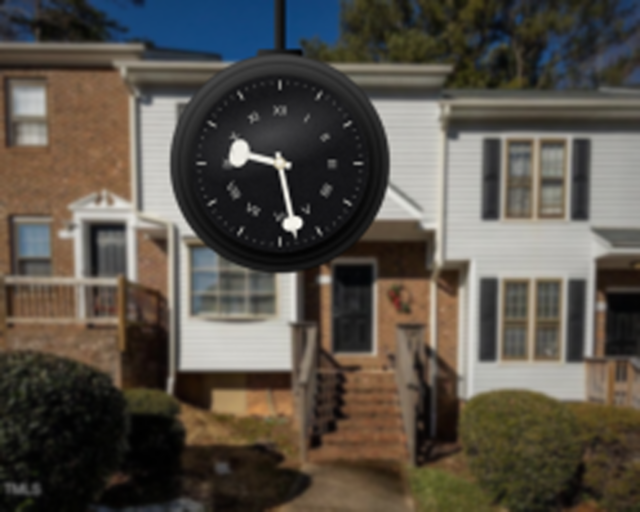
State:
9h28
